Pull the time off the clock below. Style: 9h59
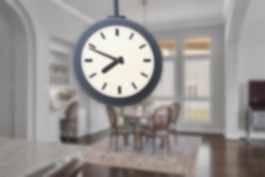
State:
7h49
